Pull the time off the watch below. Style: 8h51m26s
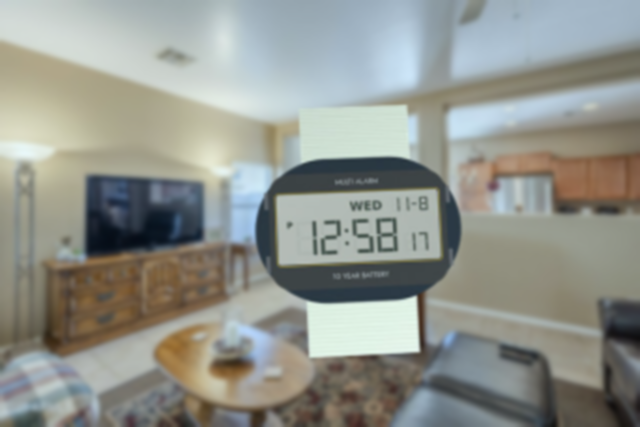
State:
12h58m17s
